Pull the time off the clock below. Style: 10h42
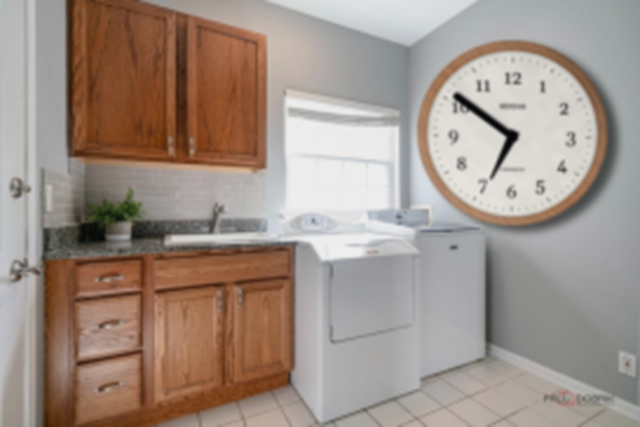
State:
6h51
